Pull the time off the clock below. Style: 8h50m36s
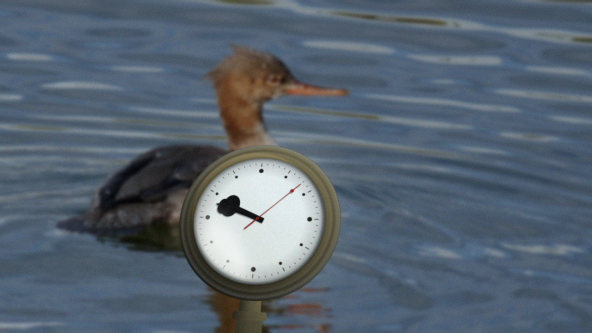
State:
9h48m08s
